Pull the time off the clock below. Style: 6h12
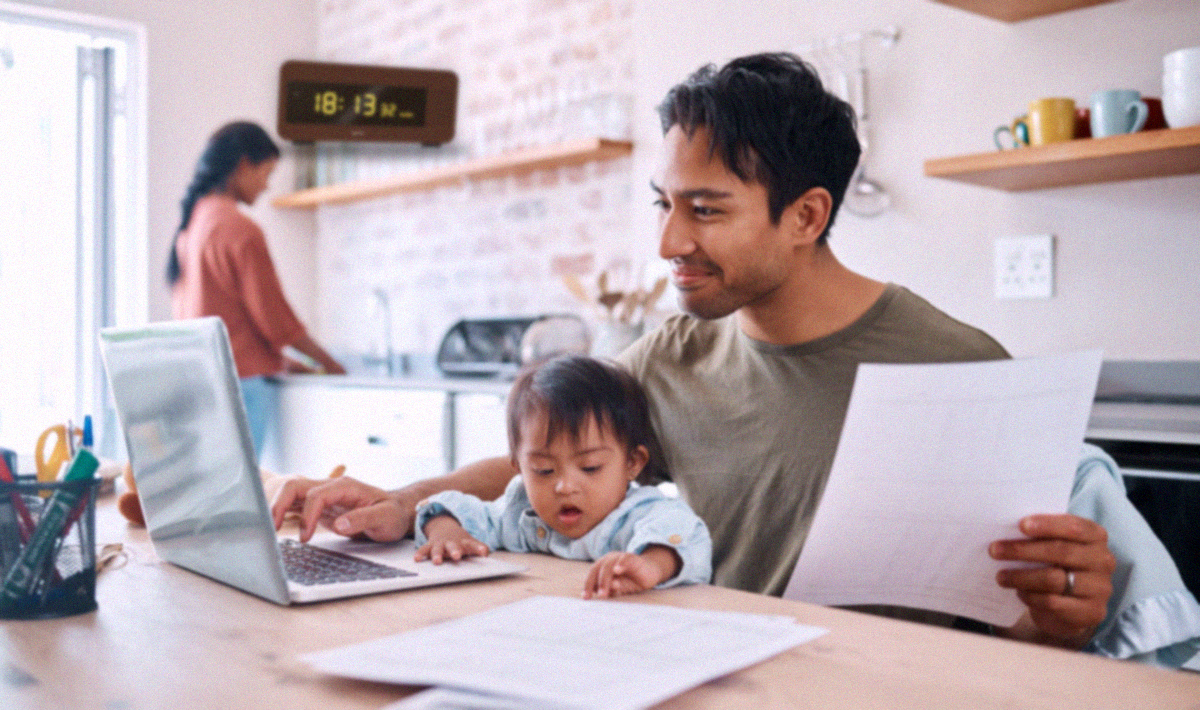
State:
18h13
